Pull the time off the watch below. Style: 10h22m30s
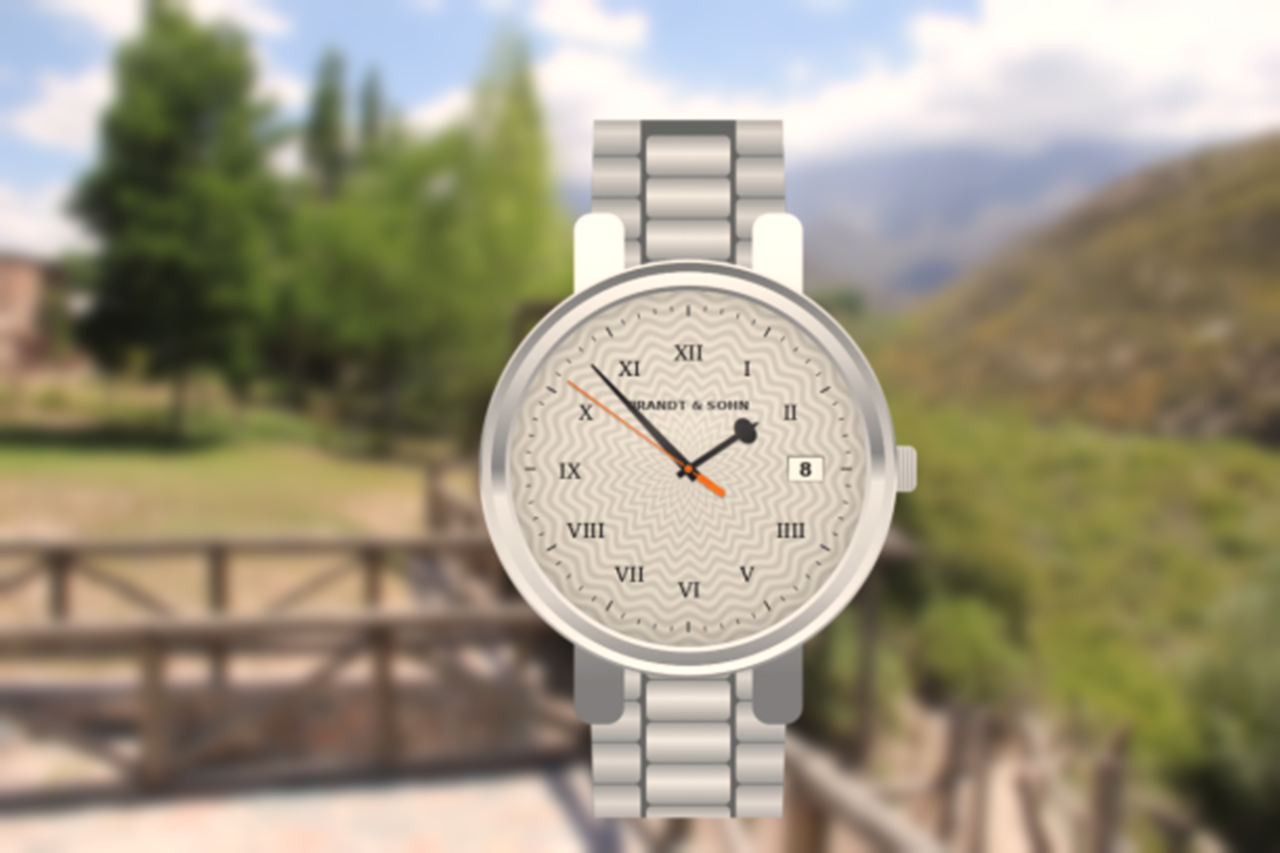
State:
1h52m51s
